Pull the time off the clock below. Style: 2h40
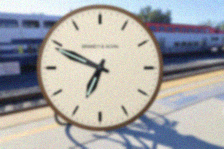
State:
6h49
